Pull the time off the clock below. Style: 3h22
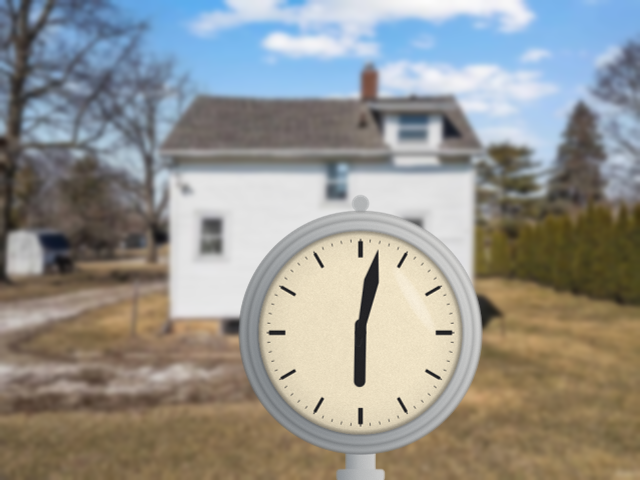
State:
6h02
